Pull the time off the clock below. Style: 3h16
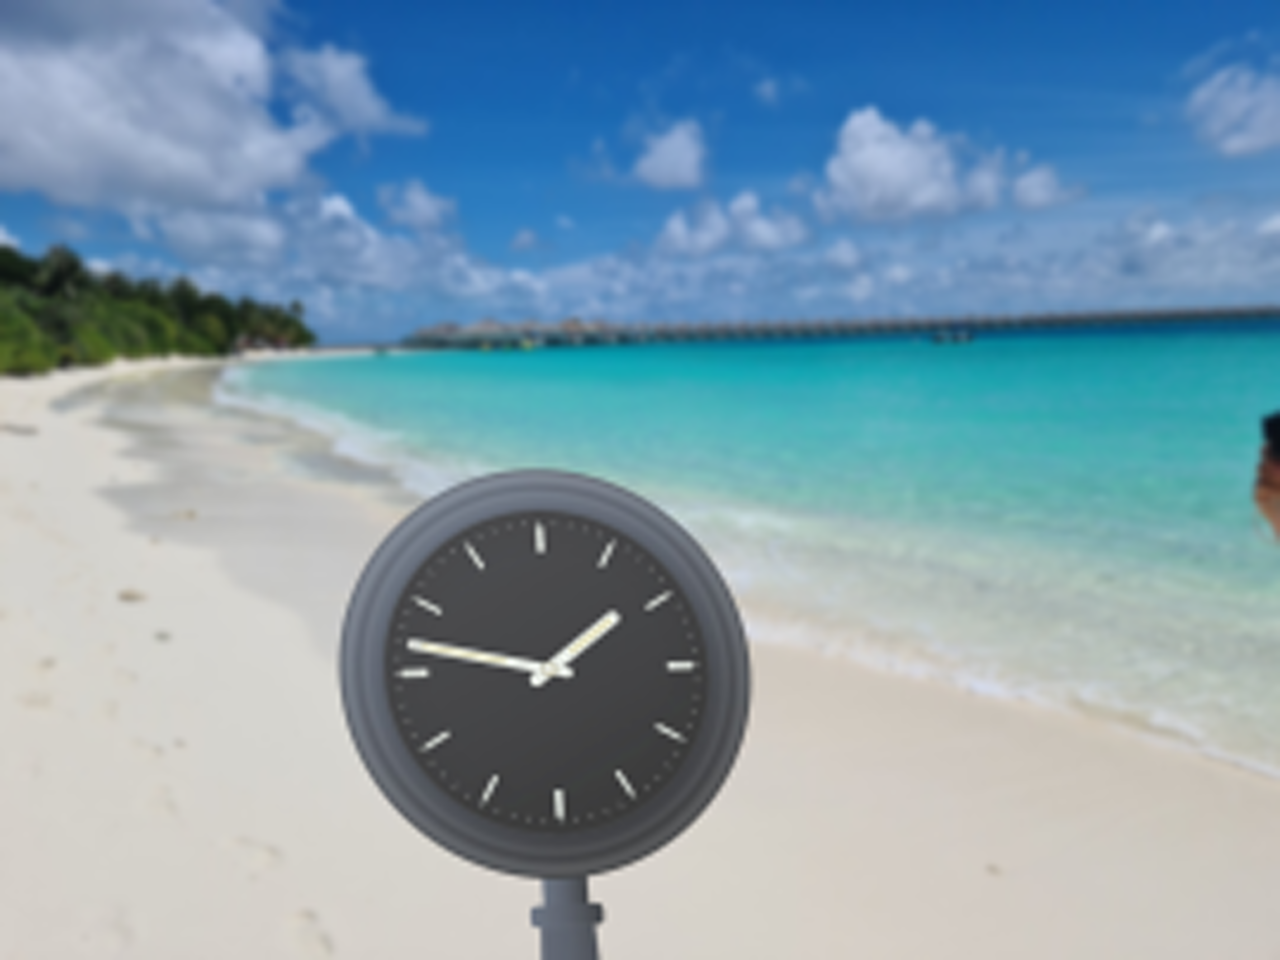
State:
1h47
